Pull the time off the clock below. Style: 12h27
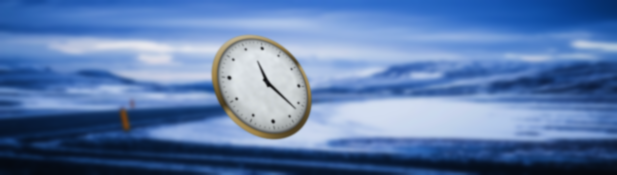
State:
11h22
